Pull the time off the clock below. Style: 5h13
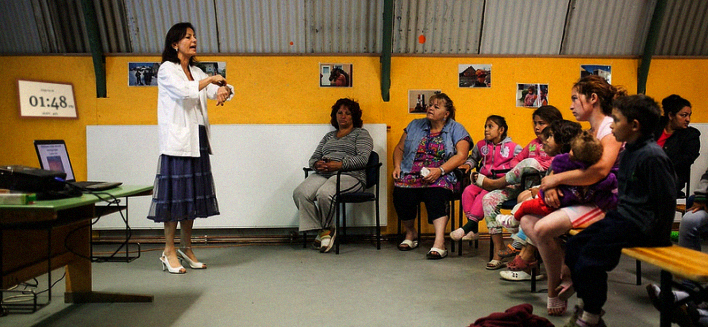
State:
1h48
